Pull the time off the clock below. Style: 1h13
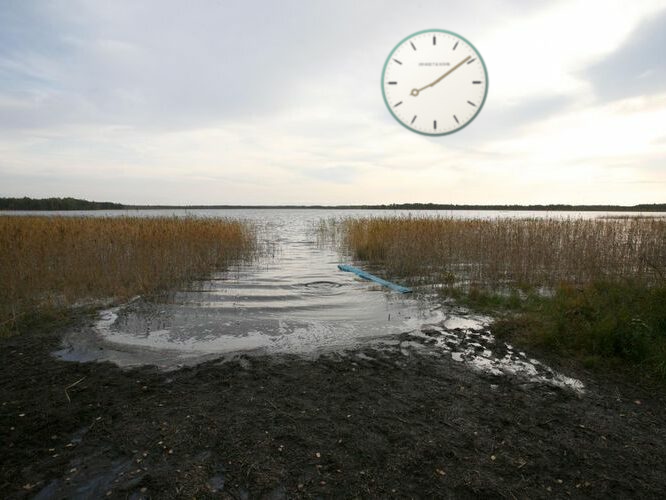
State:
8h09
